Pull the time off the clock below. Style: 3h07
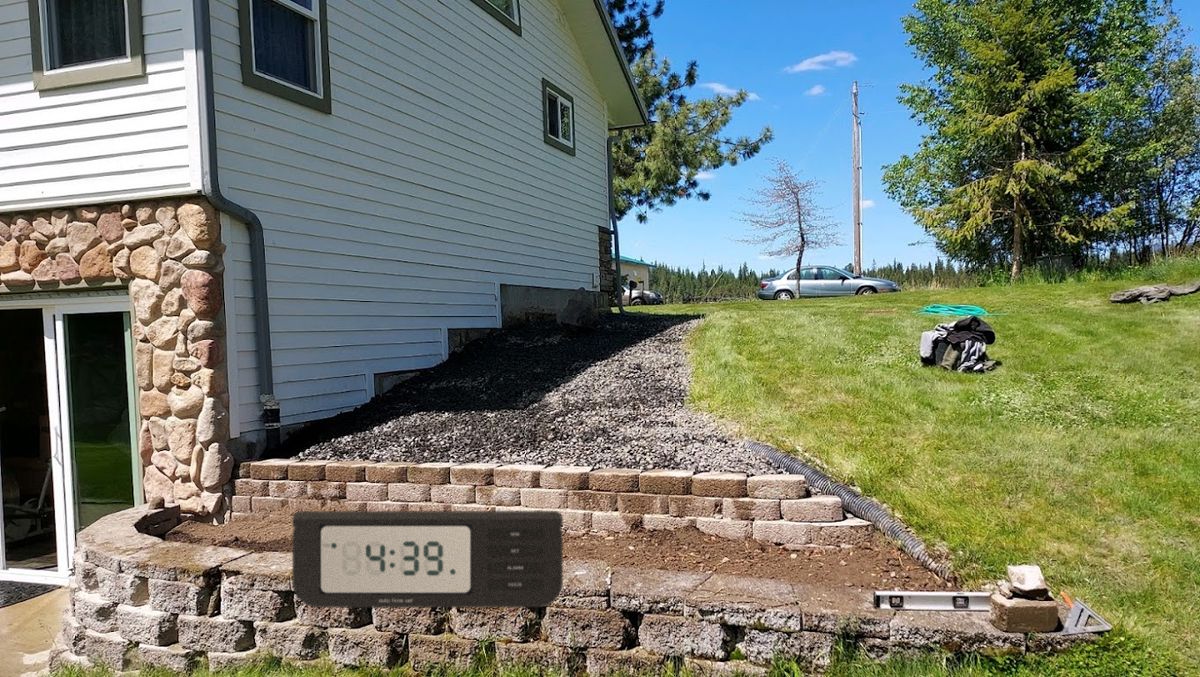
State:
4h39
